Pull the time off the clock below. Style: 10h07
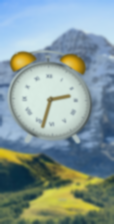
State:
2h33
